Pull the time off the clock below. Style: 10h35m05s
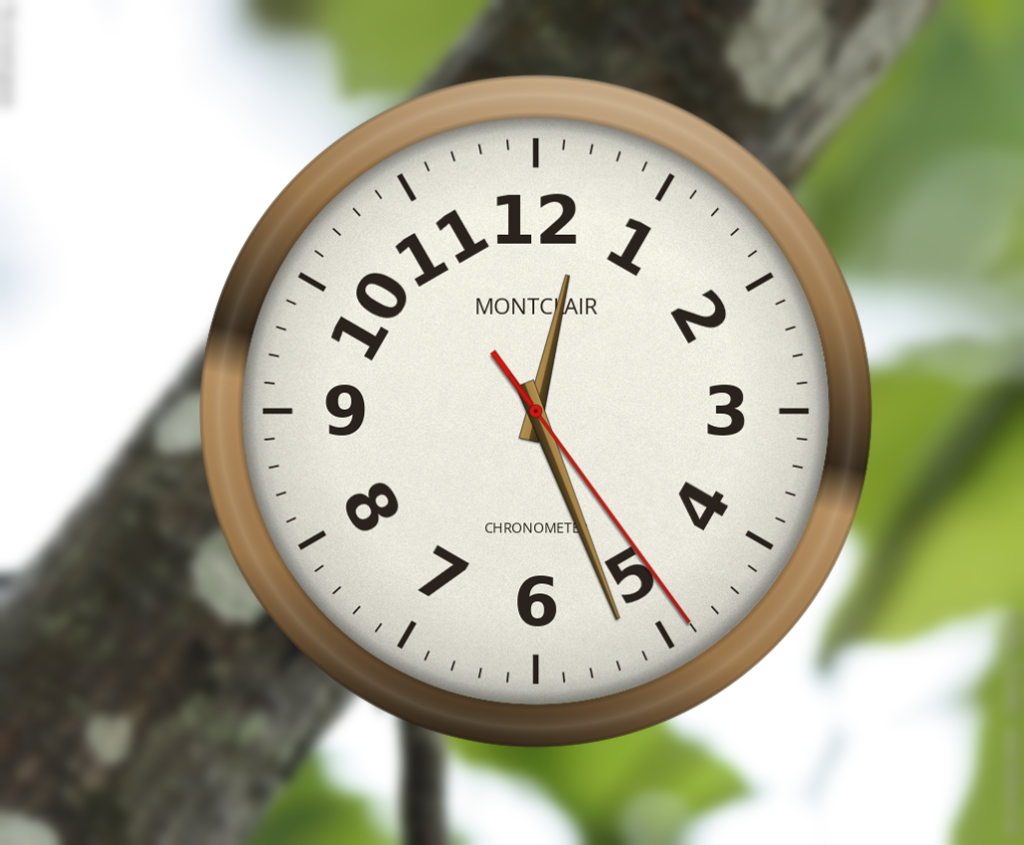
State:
12h26m24s
